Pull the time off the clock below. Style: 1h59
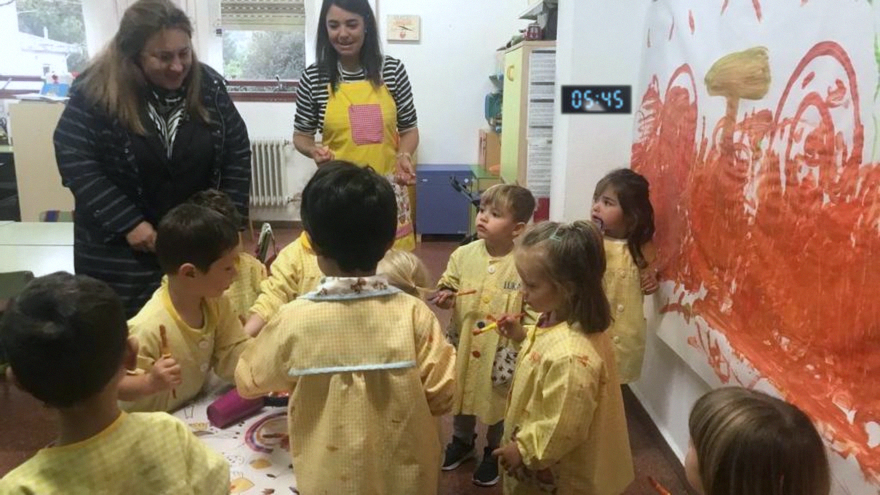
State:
5h45
